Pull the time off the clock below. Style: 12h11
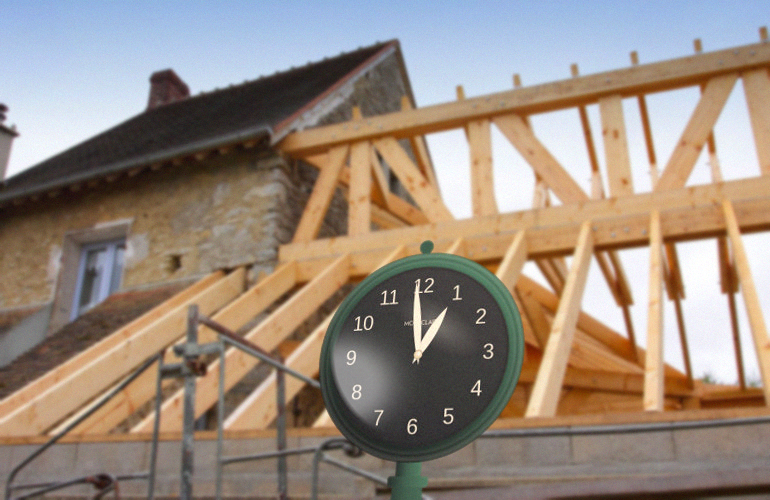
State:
12h59
